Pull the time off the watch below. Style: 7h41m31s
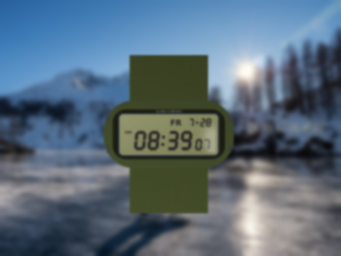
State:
8h39m07s
